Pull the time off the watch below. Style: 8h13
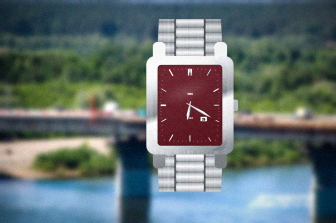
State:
6h20
